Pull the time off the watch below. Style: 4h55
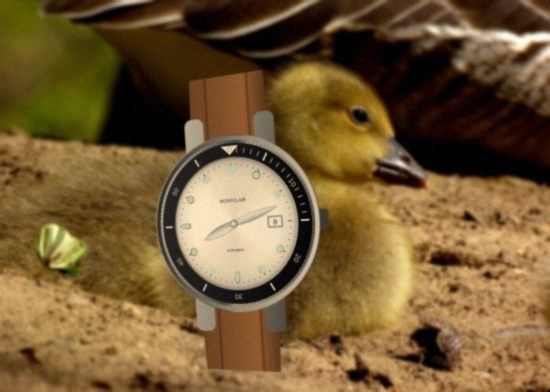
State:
8h12
